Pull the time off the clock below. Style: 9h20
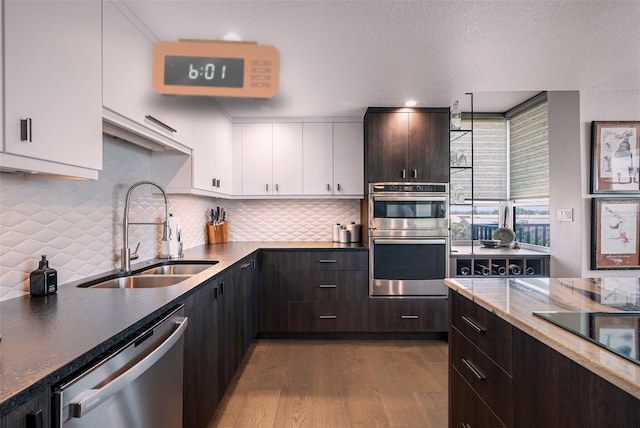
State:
6h01
